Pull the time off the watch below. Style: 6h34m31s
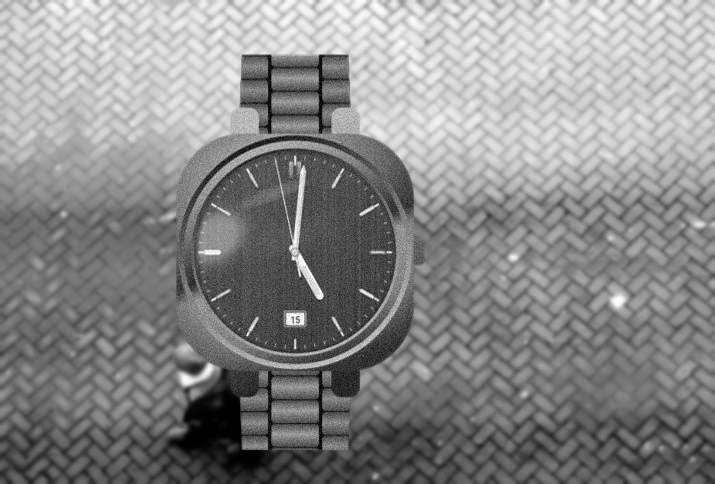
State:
5h00m58s
